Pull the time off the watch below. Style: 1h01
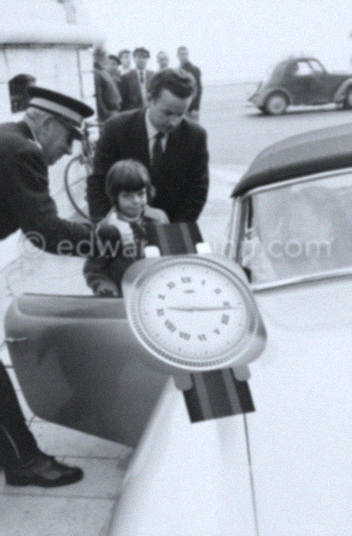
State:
9h16
